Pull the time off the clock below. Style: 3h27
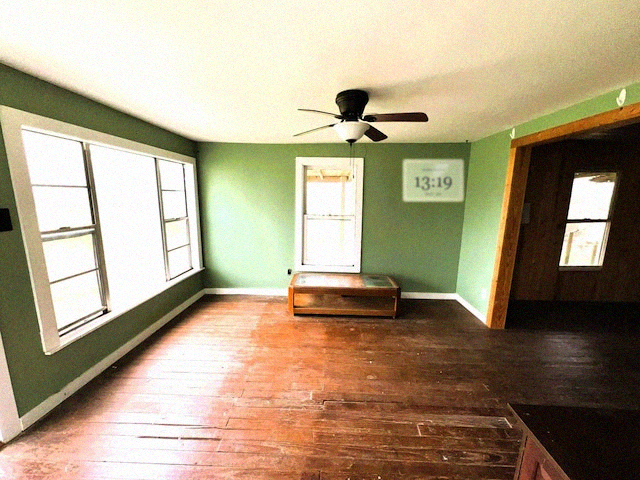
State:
13h19
